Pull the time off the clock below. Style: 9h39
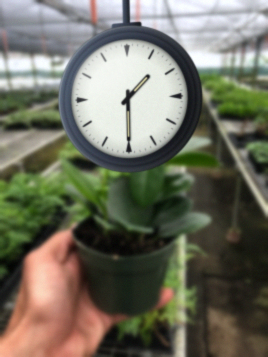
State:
1h30
